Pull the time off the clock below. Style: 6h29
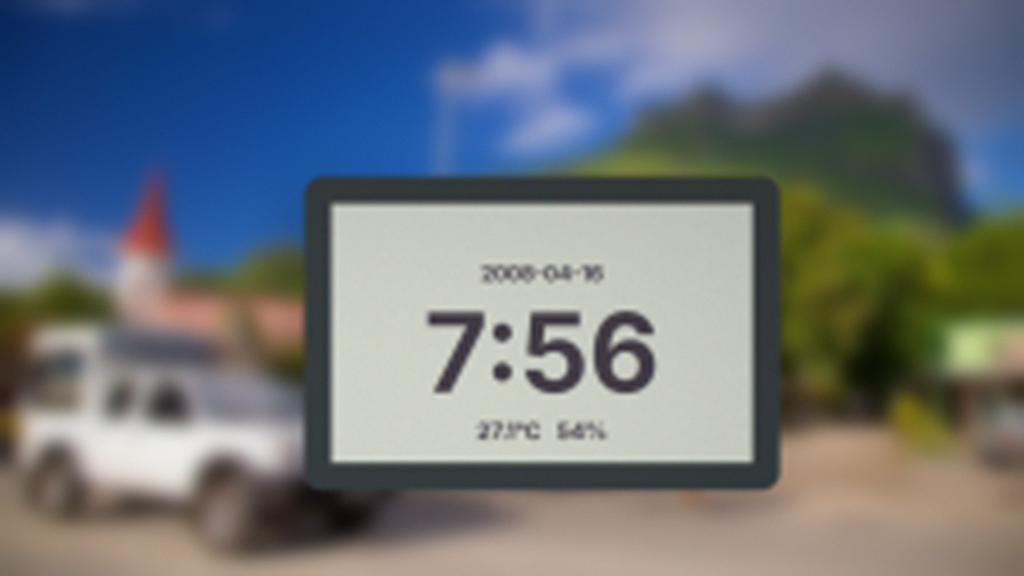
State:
7h56
